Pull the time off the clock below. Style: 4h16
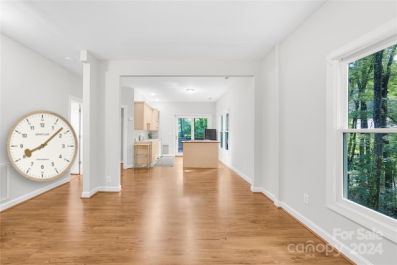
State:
8h08
